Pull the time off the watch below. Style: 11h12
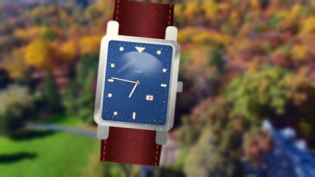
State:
6h46
